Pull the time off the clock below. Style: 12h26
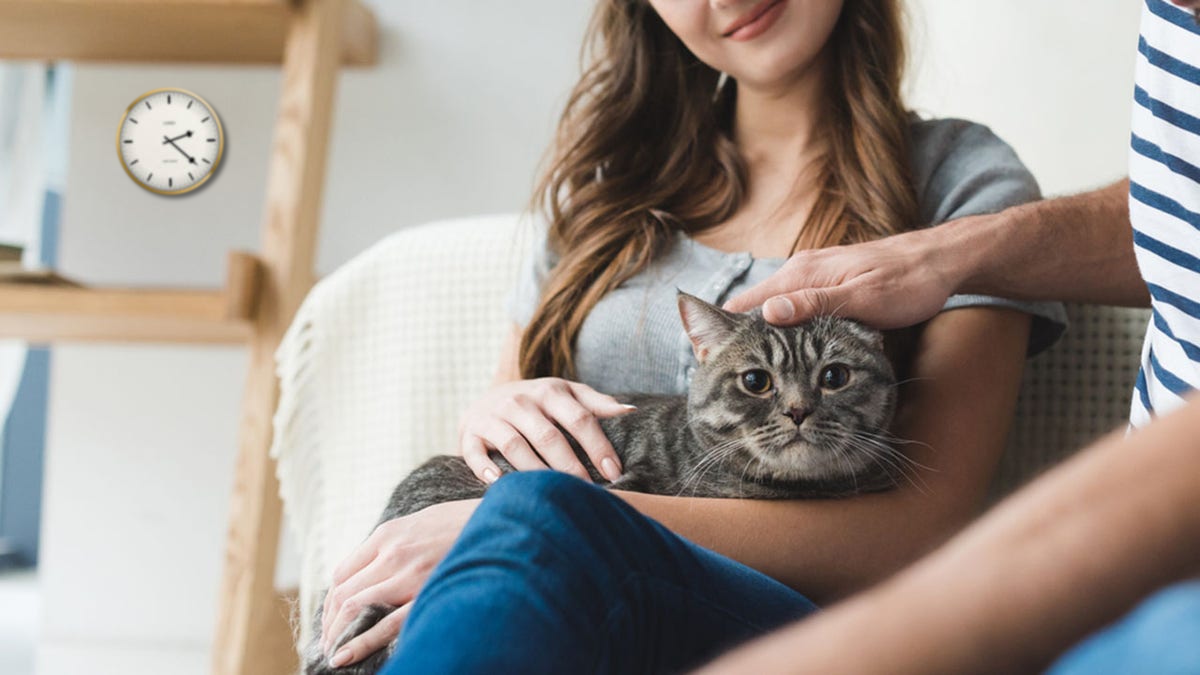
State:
2h22
